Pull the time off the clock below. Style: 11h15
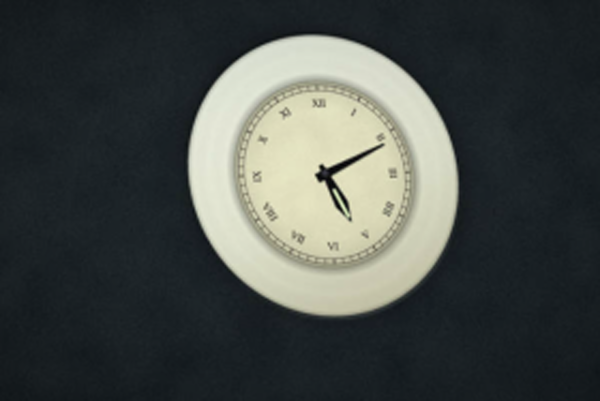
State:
5h11
